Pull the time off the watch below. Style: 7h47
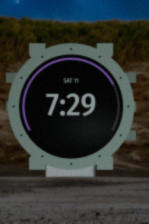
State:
7h29
